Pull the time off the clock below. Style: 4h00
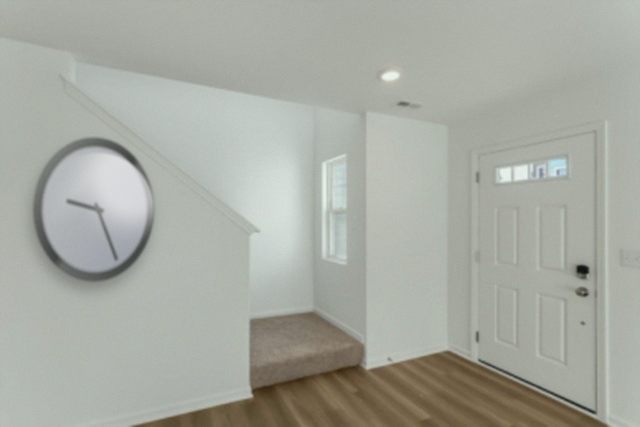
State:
9h26
